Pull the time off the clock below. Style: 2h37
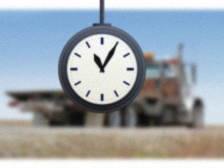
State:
11h05
